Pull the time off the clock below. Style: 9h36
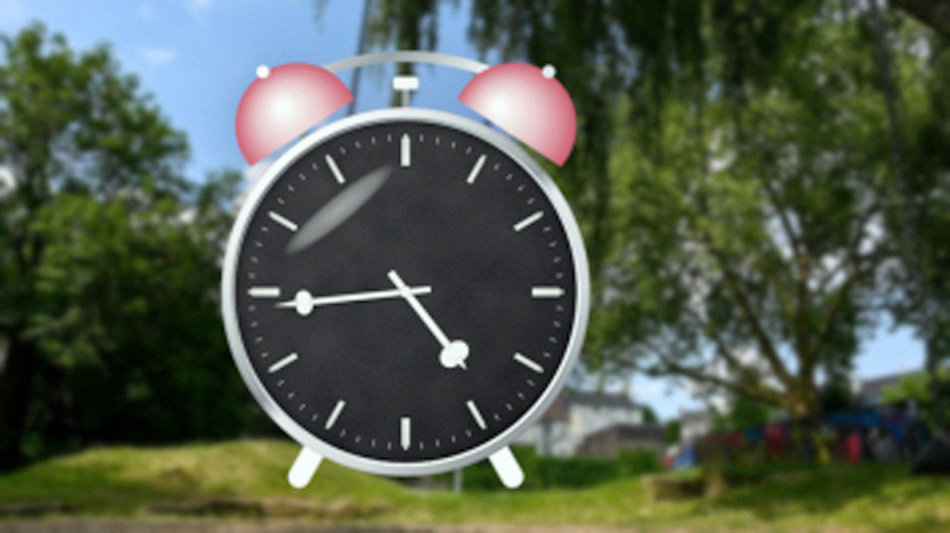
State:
4h44
